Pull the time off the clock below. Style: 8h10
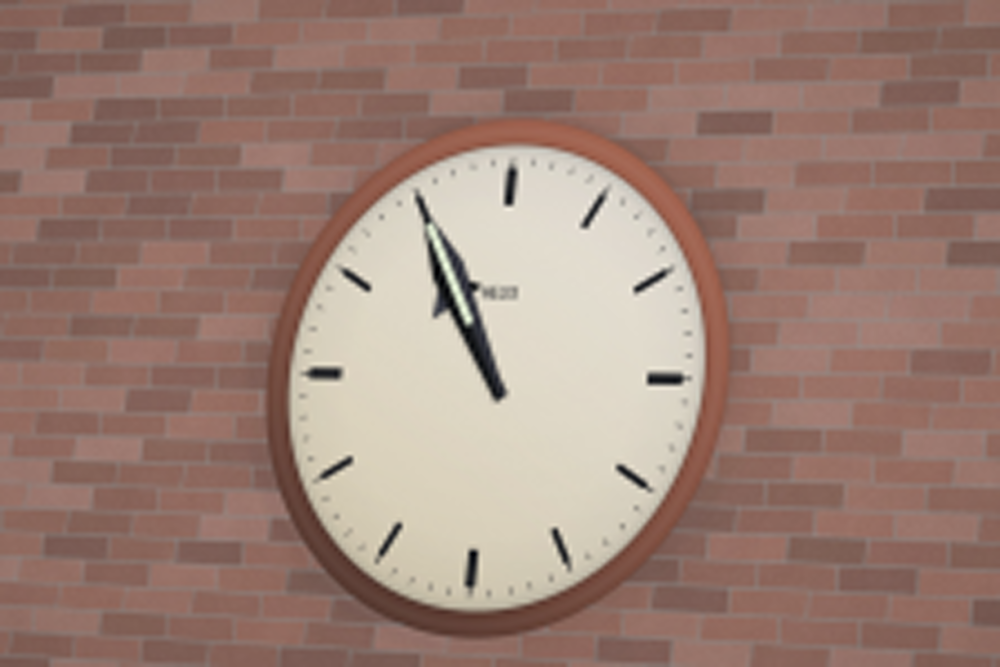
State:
10h55
